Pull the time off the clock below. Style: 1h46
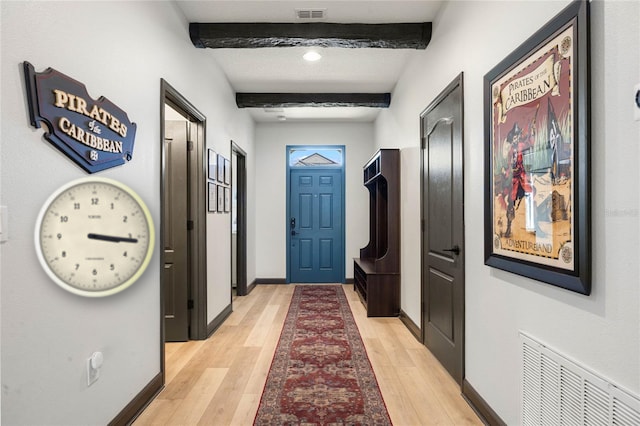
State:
3h16
